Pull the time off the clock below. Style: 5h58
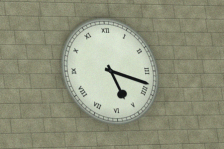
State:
5h18
